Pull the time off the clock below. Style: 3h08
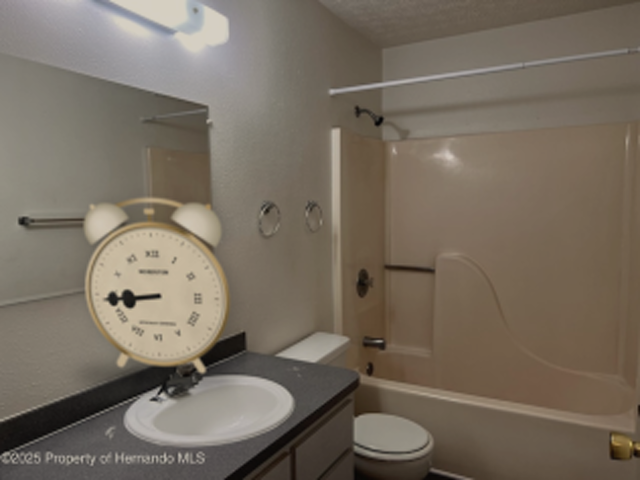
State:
8h44
